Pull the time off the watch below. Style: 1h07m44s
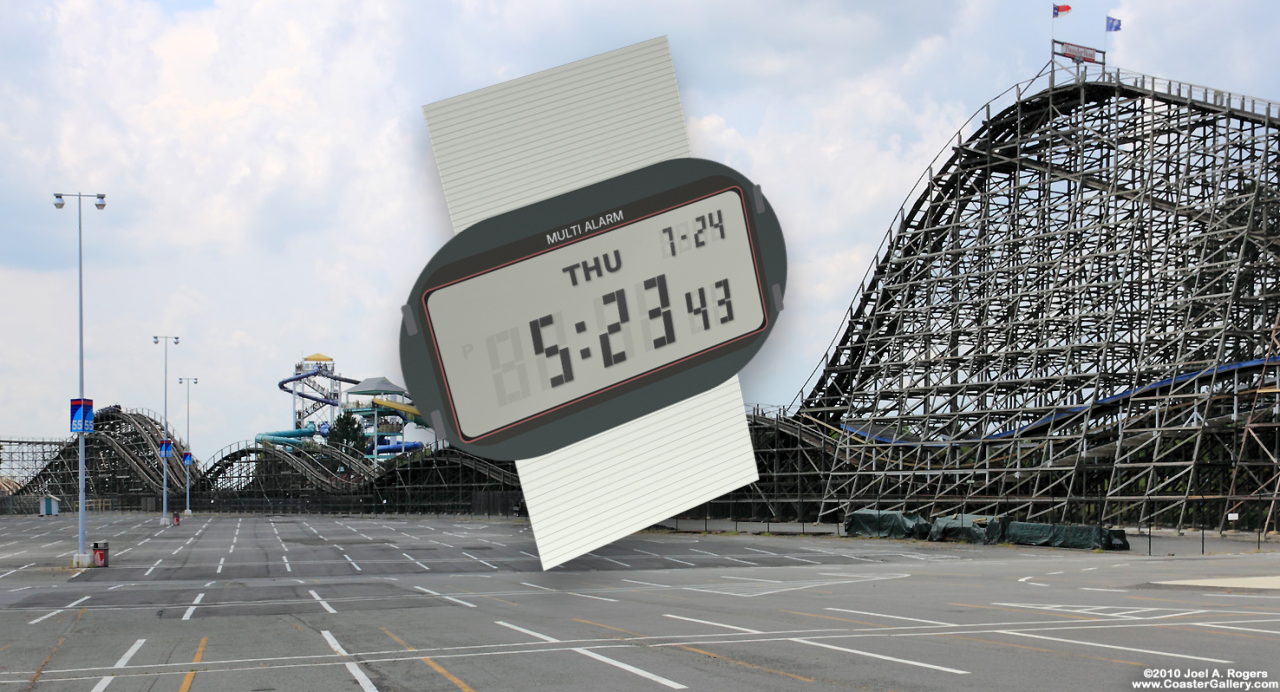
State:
5h23m43s
